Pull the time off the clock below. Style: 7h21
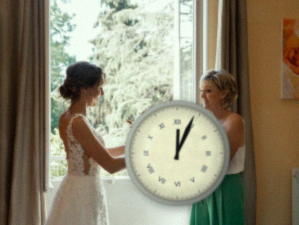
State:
12h04
